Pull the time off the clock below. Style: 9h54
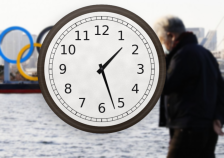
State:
1h27
